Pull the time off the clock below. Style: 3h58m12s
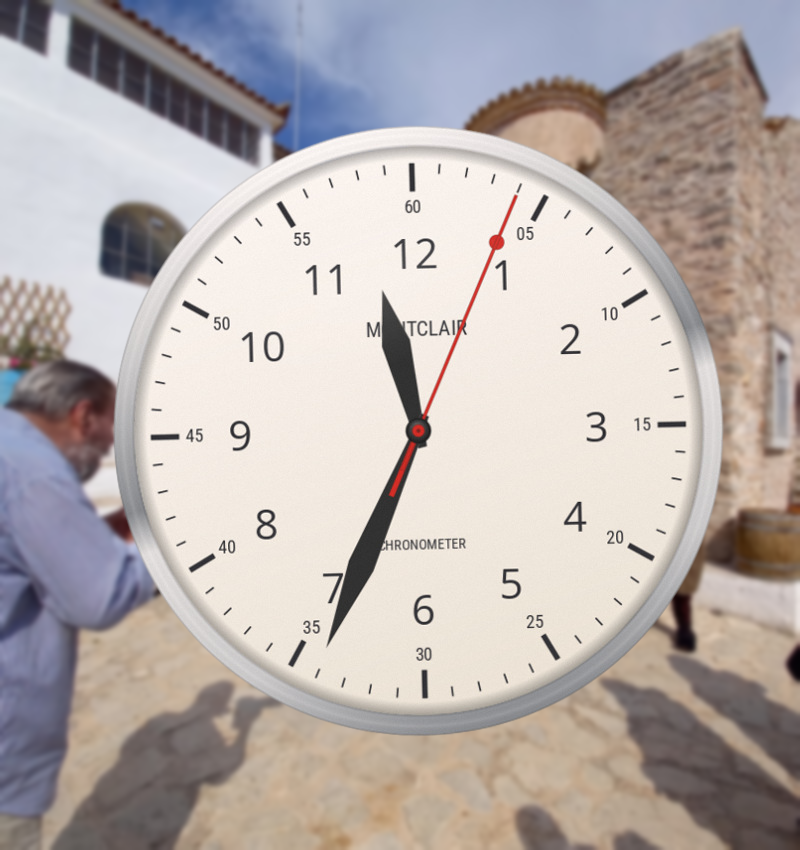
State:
11h34m04s
